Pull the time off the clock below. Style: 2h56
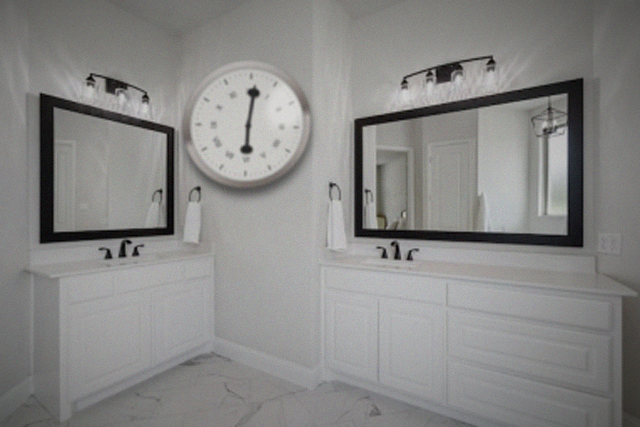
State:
6h01
